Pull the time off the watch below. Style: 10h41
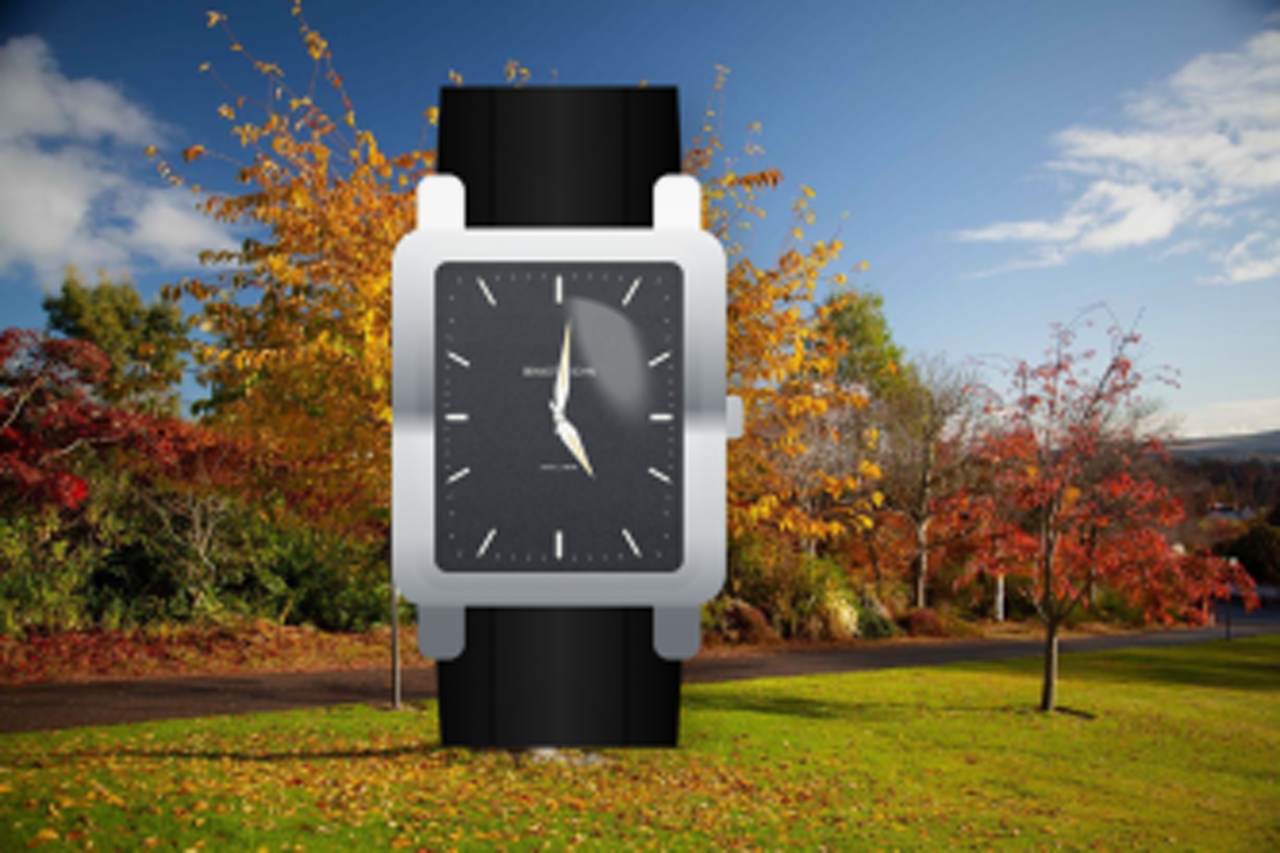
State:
5h01
